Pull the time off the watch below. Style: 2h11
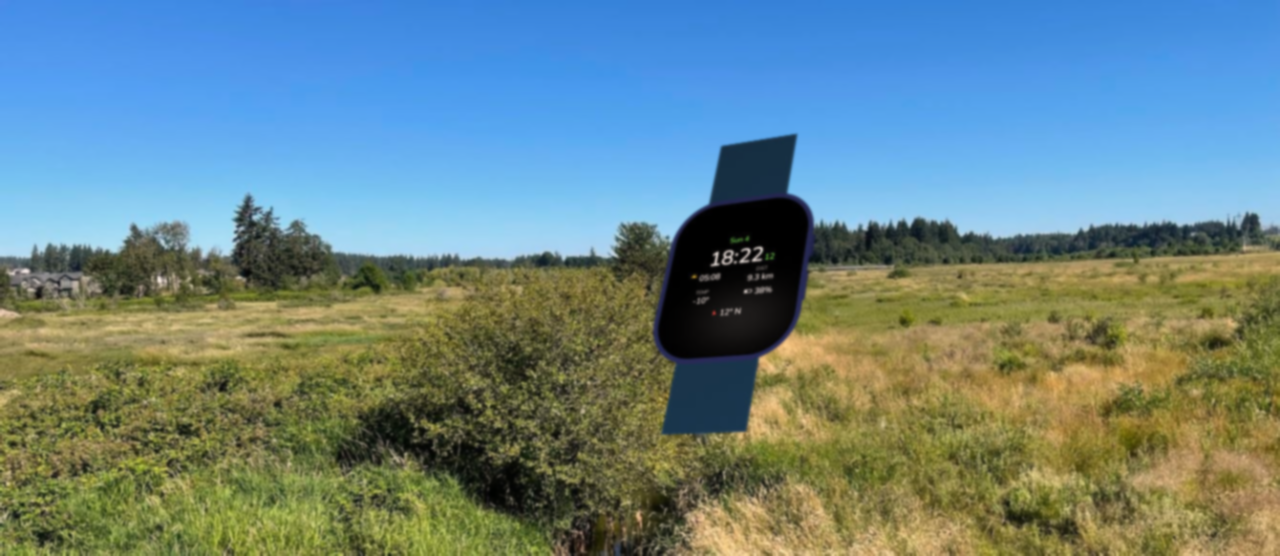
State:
18h22
